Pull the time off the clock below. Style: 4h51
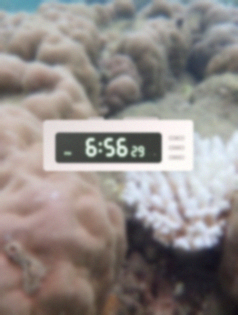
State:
6h56
